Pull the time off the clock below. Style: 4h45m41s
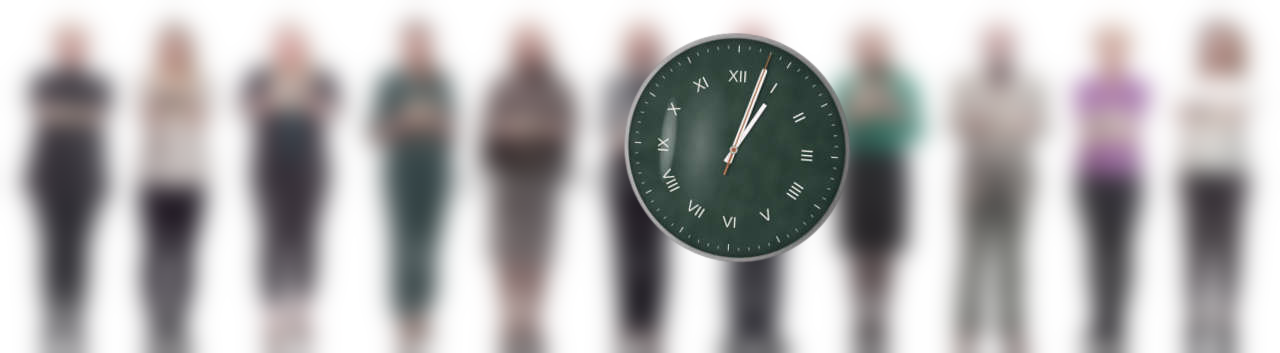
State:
1h03m03s
